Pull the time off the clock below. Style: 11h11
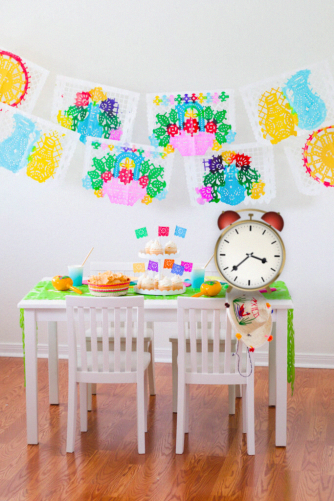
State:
3h38
